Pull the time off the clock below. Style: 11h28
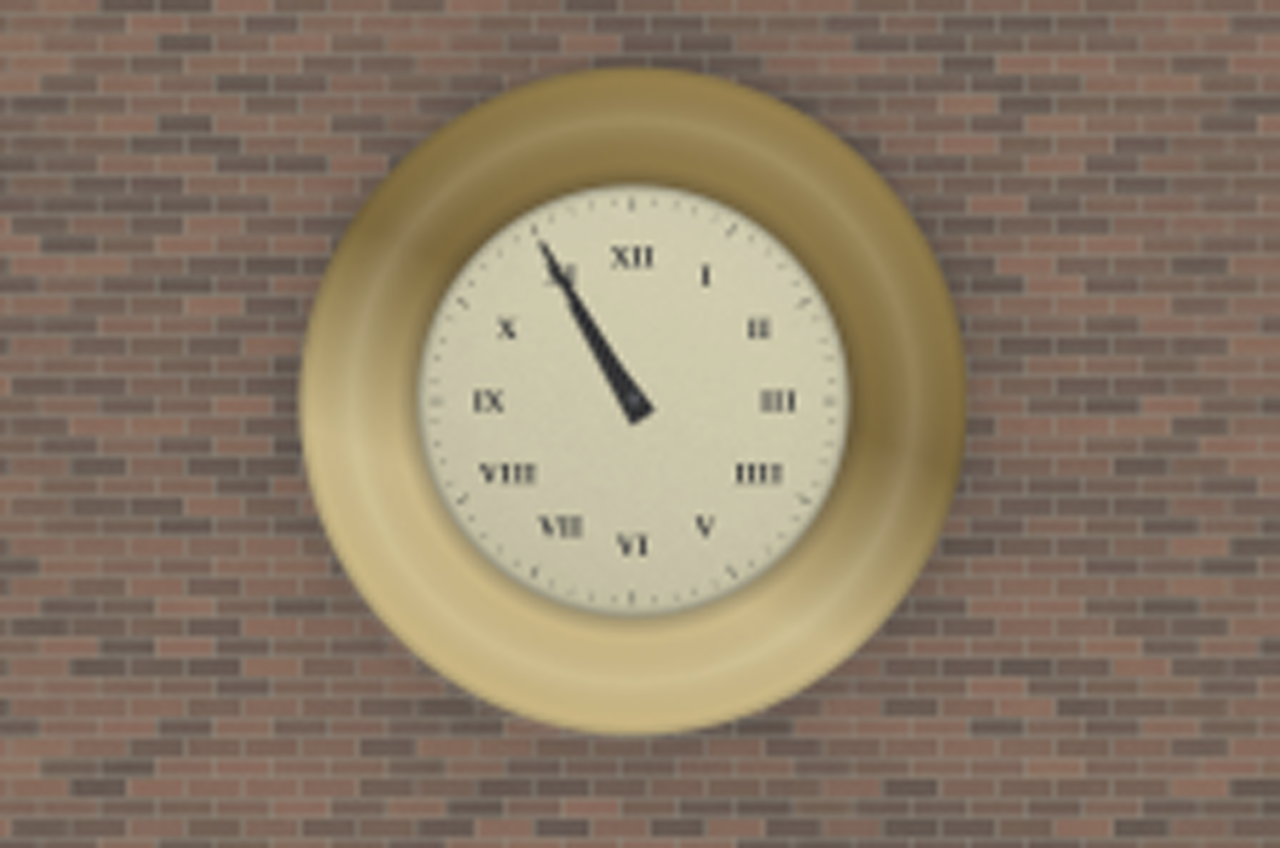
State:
10h55
